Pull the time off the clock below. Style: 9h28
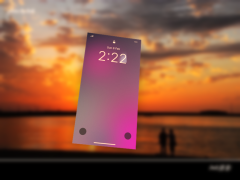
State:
2h22
